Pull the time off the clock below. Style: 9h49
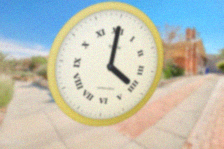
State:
4h00
